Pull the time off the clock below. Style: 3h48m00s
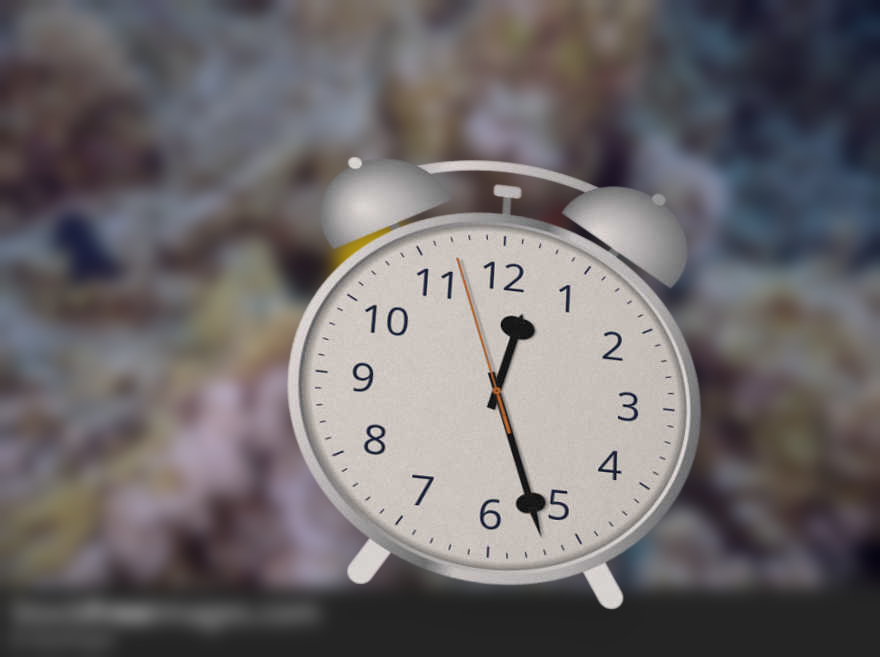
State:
12h26m57s
